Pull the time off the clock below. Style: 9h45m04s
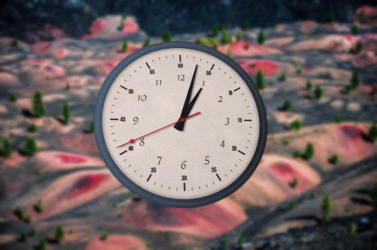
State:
1h02m41s
